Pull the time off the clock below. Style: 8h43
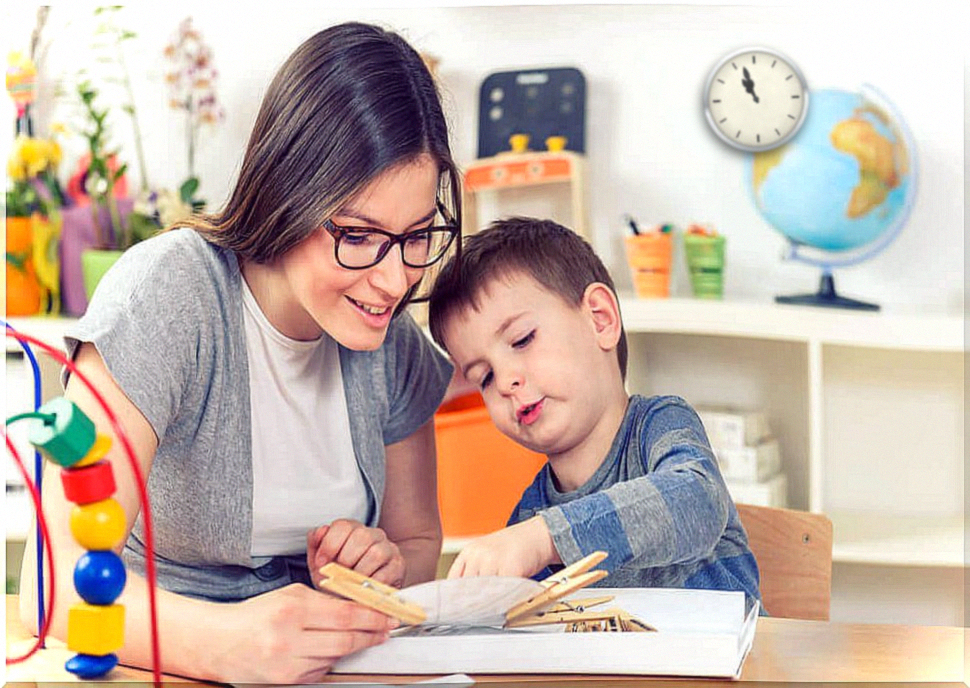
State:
10h57
